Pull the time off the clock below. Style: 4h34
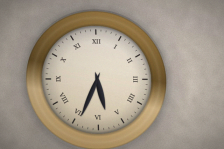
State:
5h34
